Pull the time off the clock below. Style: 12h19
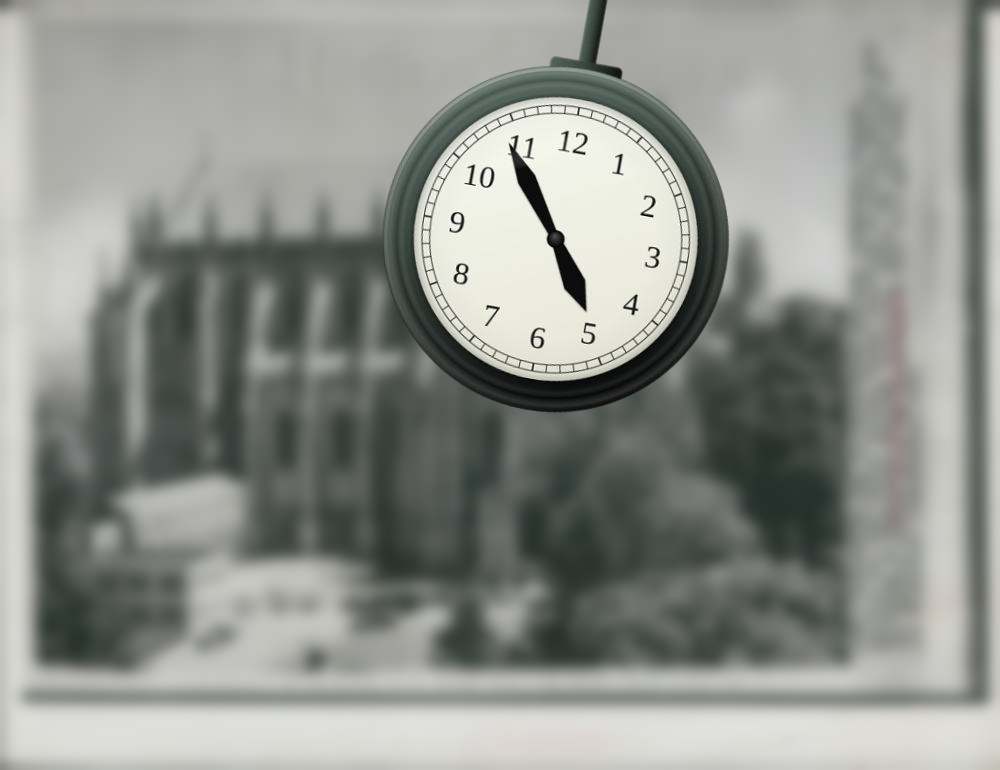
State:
4h54
